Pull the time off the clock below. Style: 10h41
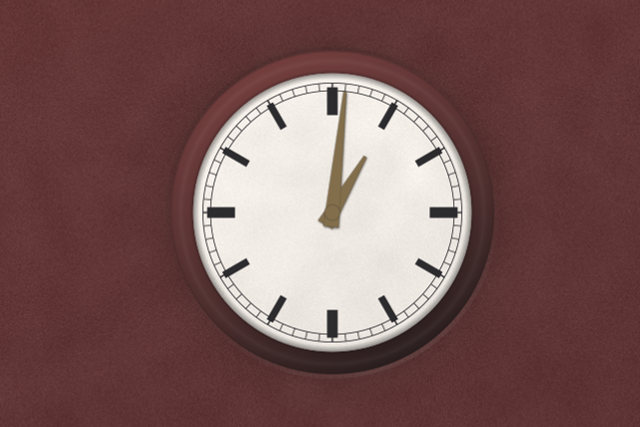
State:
1h01
